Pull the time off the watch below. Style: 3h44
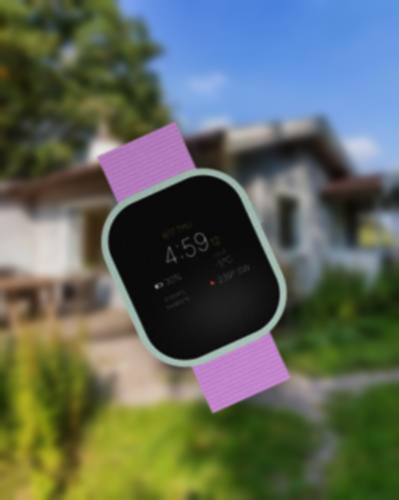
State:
4h59
